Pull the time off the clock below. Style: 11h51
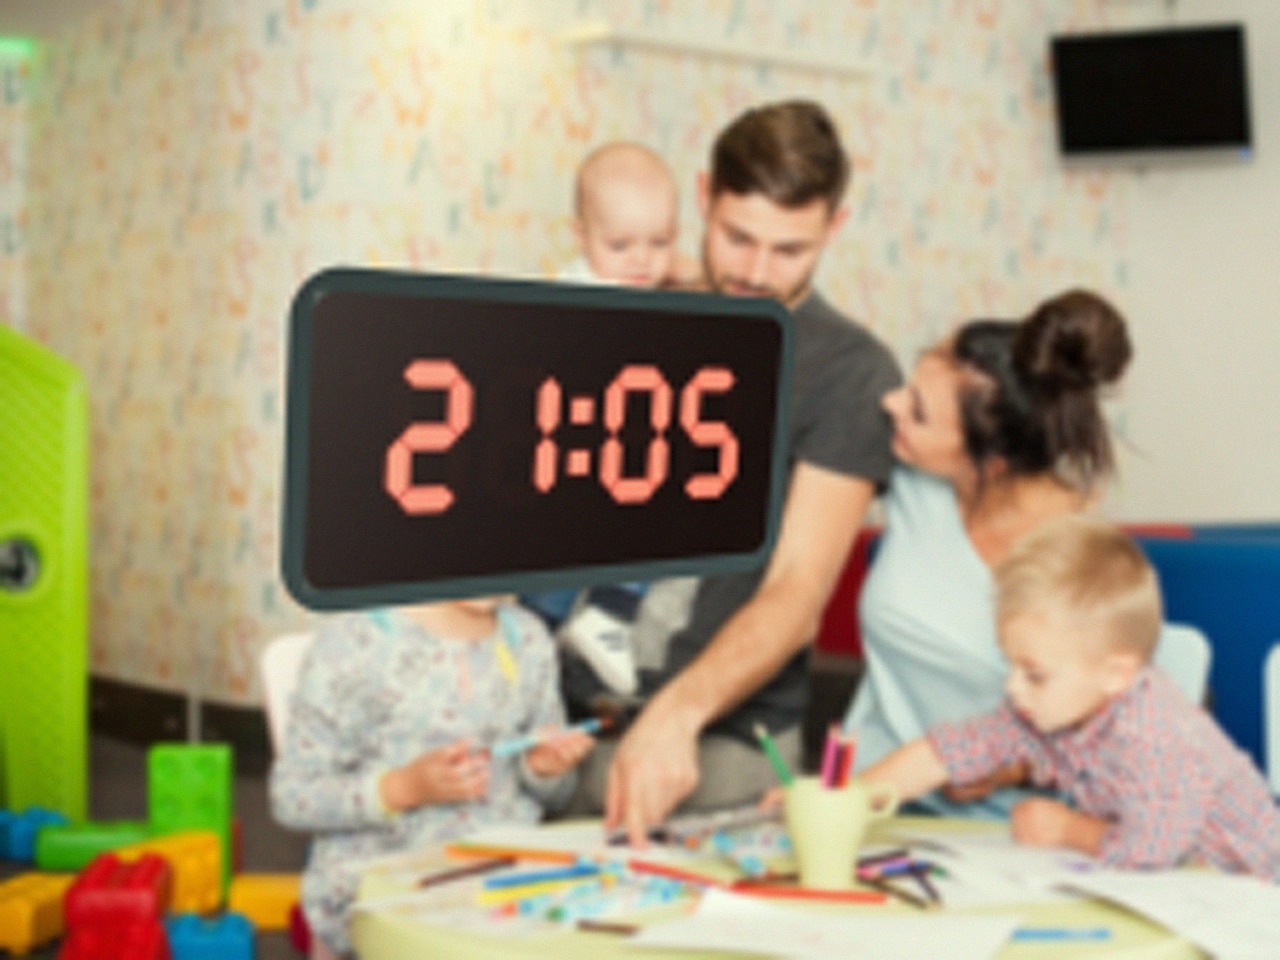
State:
21h05
